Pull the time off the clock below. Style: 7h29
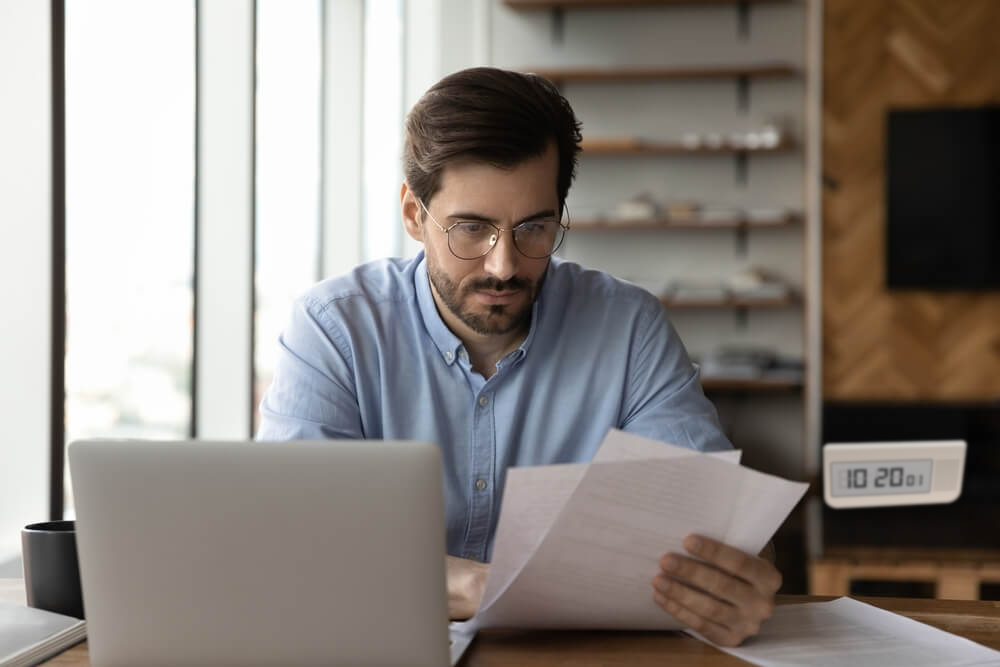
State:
10h20
